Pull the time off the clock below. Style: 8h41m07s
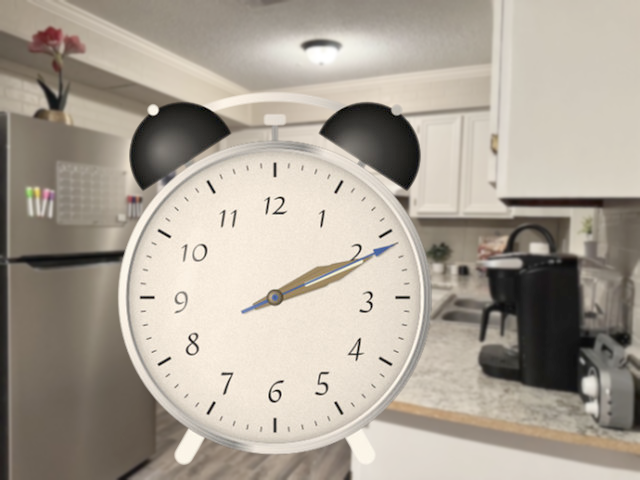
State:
2h11m11s
